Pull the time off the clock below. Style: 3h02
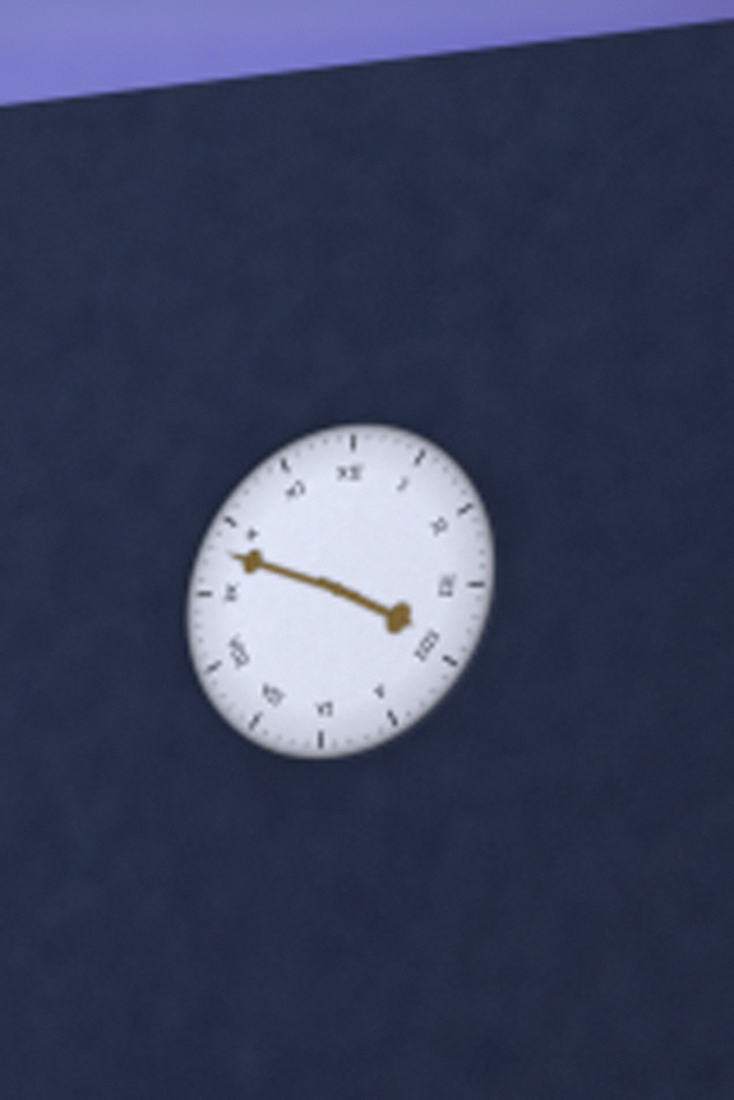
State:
3h48
